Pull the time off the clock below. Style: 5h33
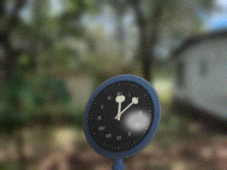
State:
12h09
